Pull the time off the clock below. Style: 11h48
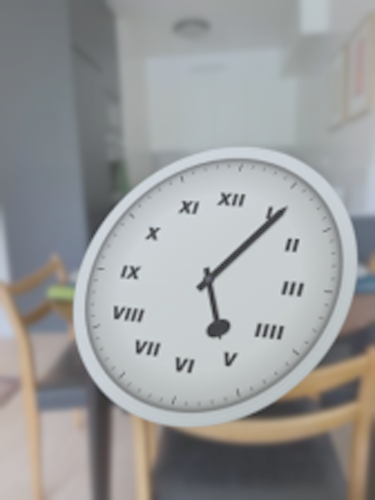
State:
5h06
